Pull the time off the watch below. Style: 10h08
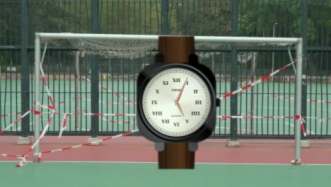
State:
5h04
